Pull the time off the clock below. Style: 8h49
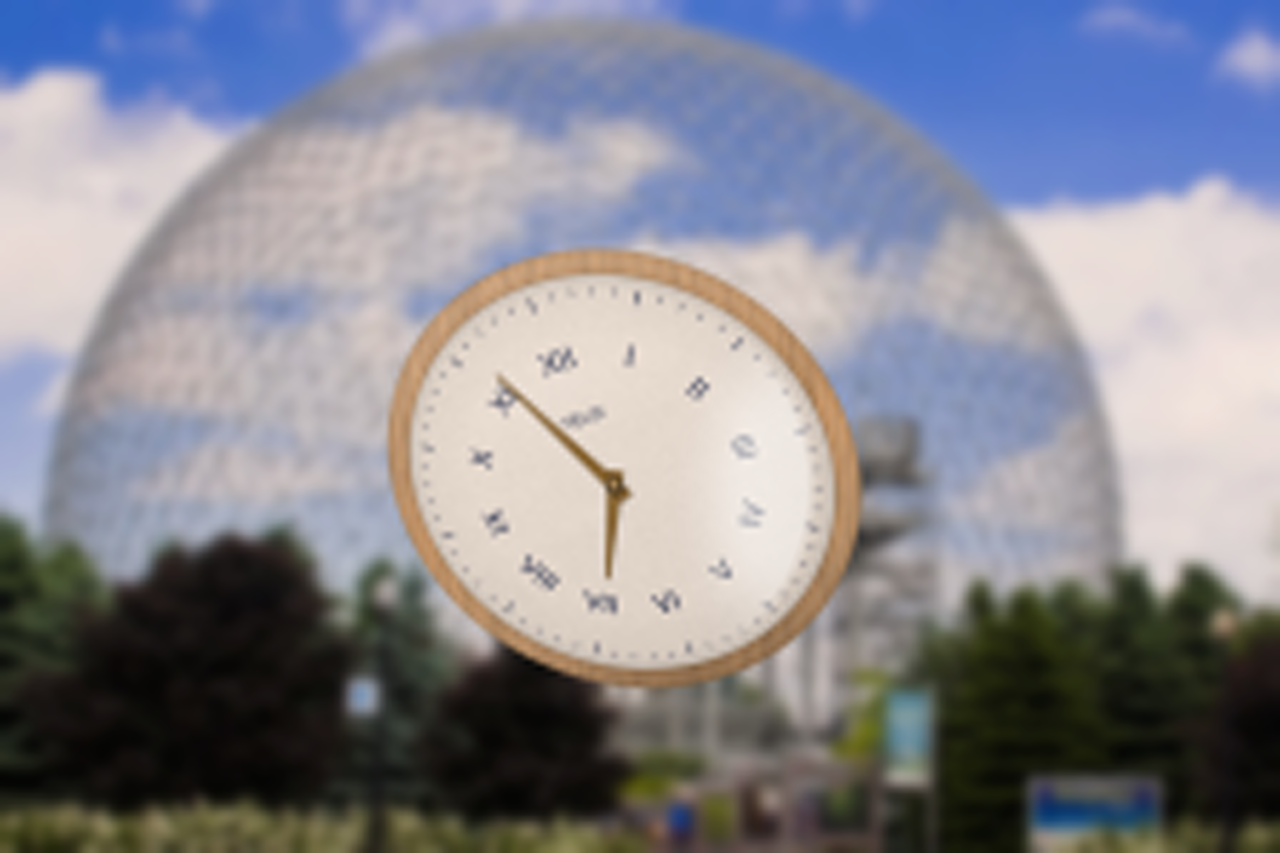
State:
6h56
